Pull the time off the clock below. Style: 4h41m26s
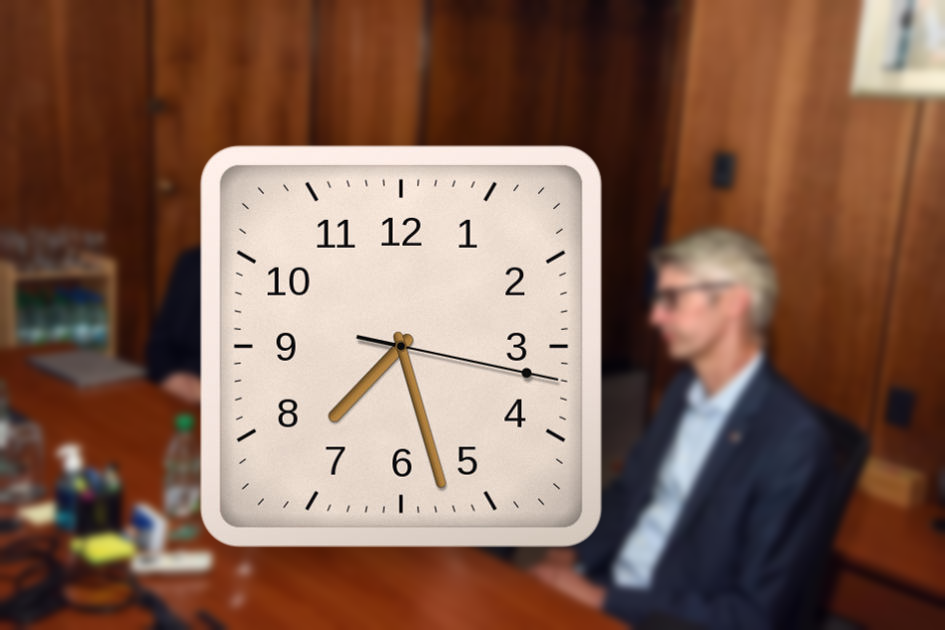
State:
7h27m17s
